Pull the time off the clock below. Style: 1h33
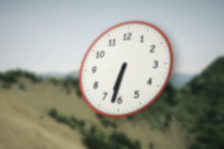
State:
6h32
